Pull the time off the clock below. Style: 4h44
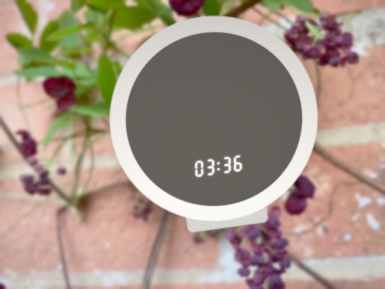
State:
3h36
